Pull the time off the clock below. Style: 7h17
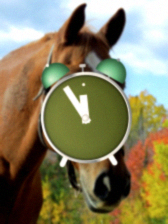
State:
11h55
